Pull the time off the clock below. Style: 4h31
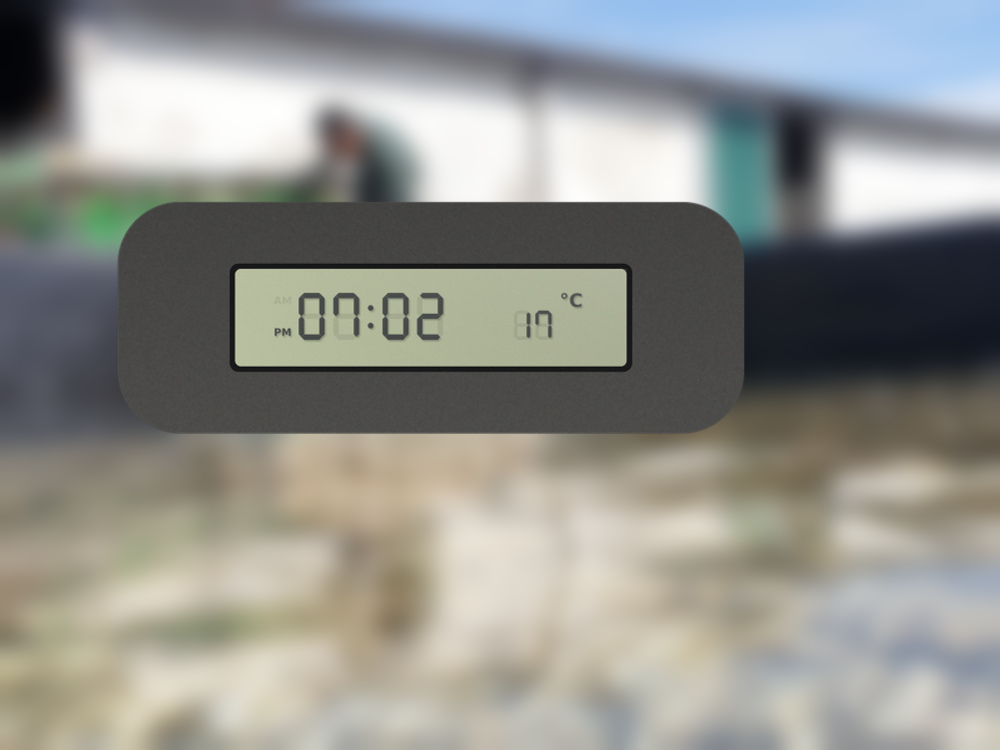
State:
7h02
